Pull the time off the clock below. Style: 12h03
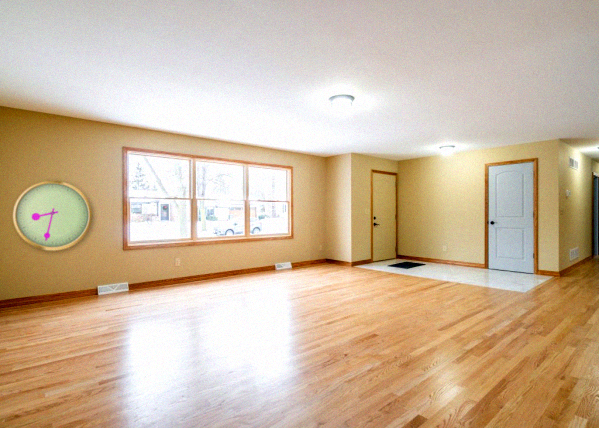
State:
8h32
